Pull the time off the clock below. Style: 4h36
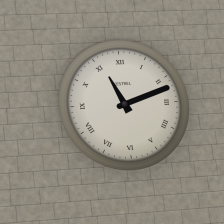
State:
11h12
